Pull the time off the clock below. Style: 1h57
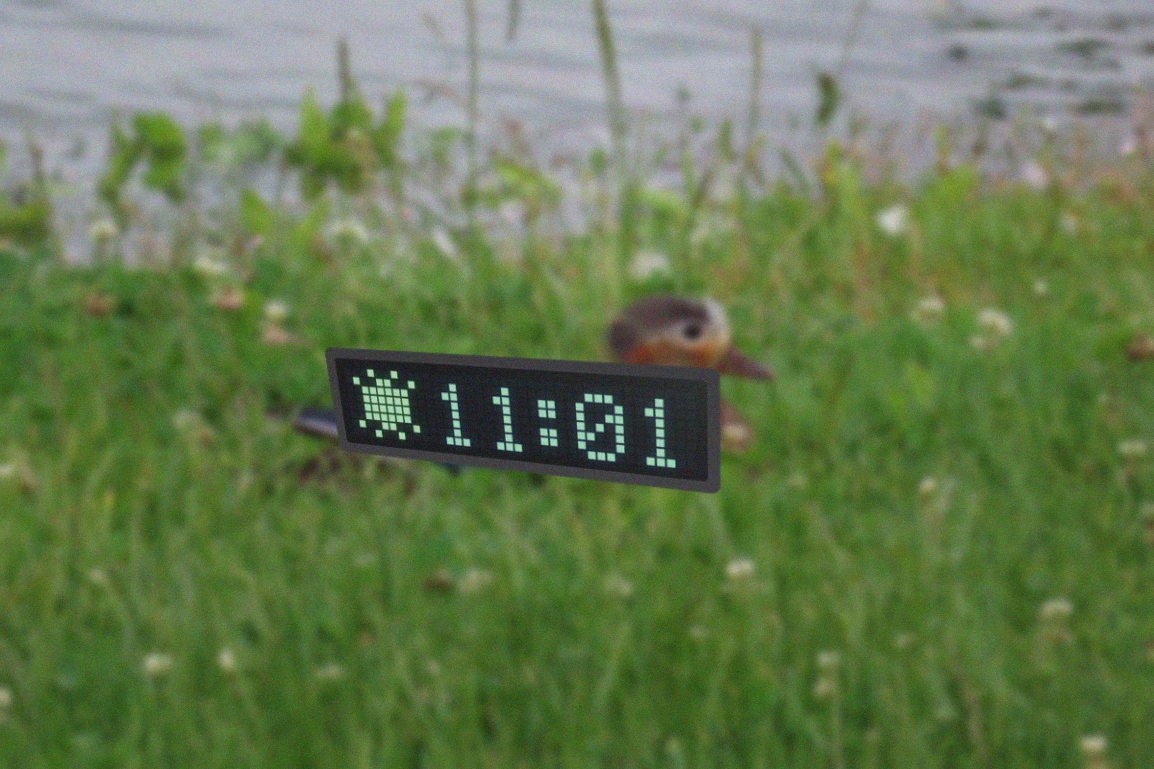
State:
11h01
